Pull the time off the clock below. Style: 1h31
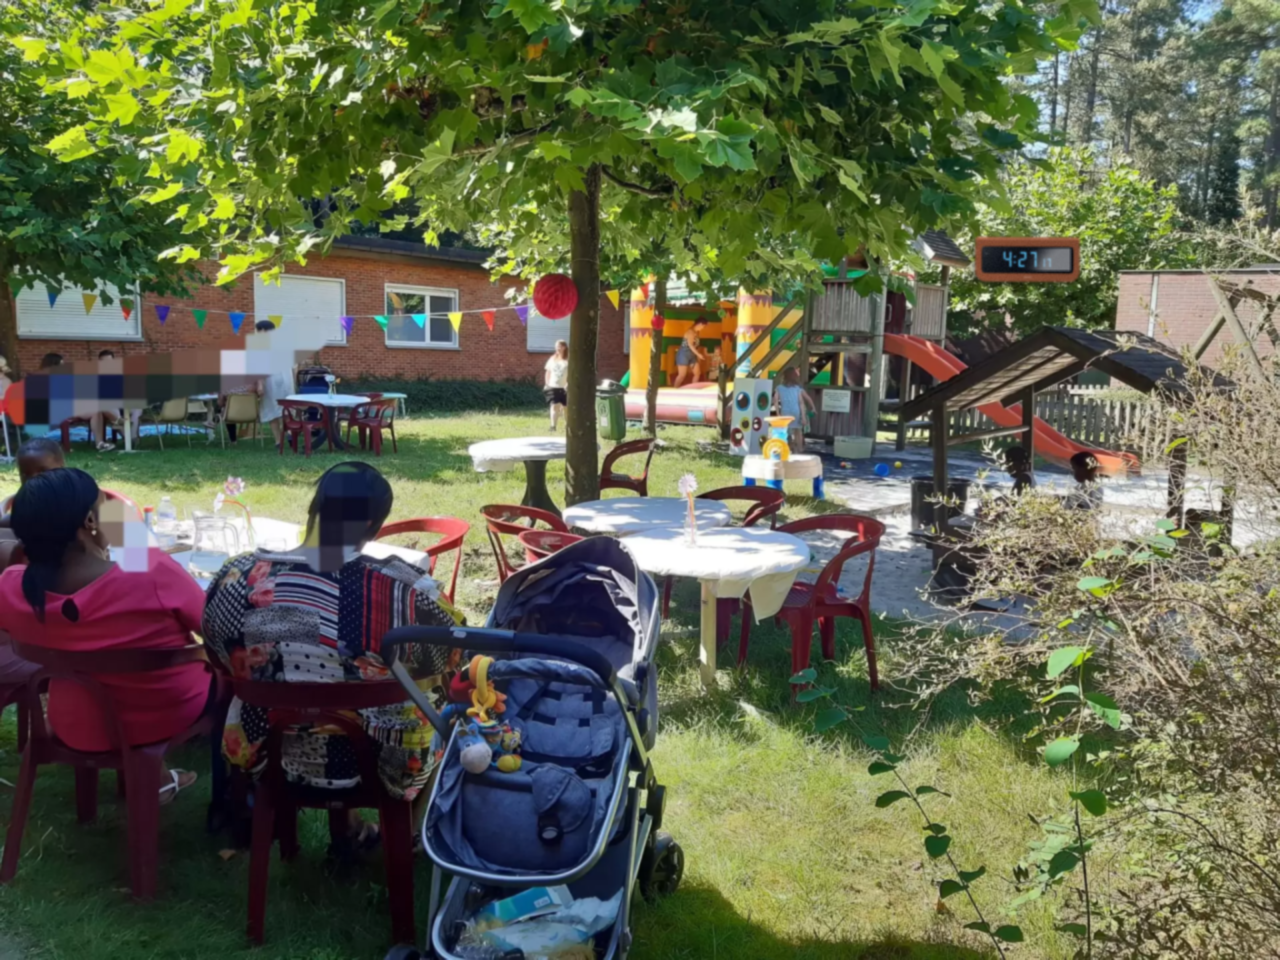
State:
4h27
